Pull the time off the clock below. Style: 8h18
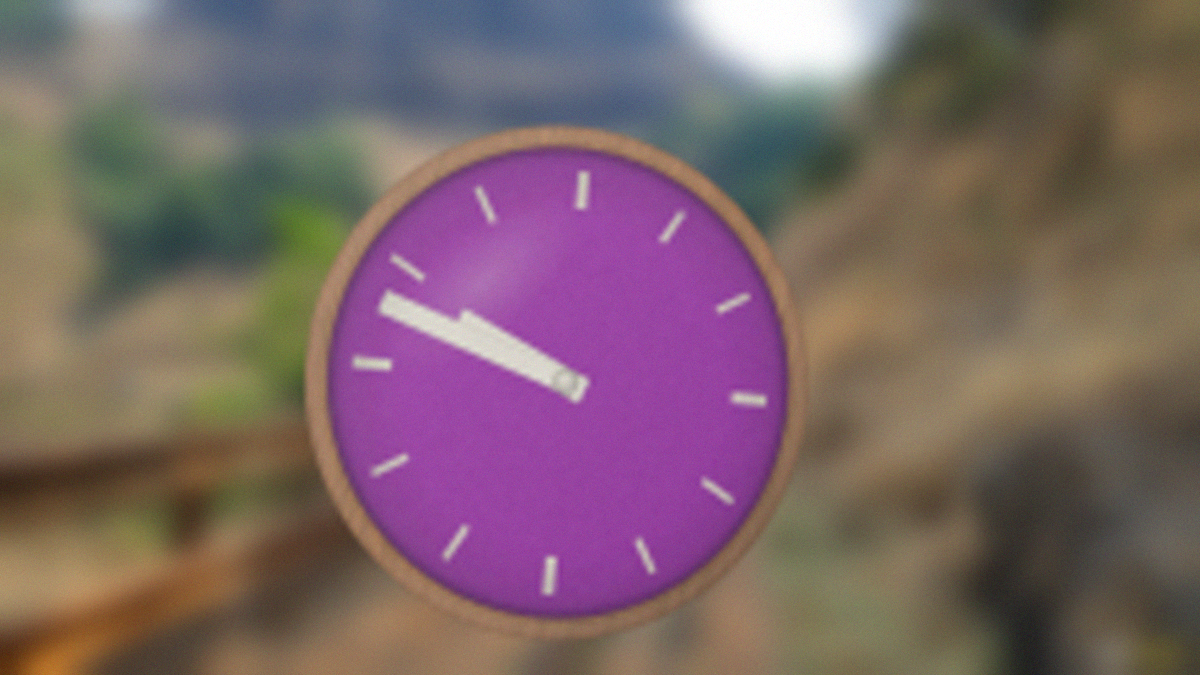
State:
9h48
